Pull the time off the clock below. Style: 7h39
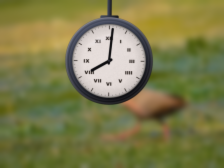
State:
8h01
